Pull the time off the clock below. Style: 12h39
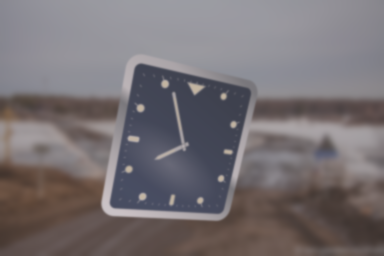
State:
7h56
